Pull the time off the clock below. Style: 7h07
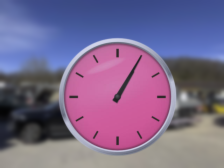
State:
1h05
